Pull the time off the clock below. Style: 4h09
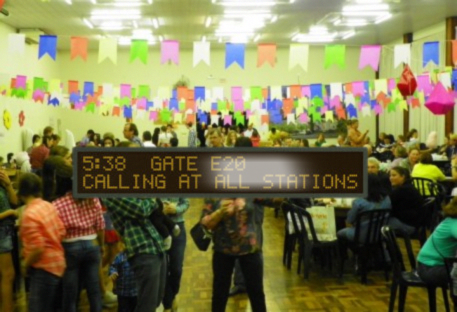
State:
5h38
